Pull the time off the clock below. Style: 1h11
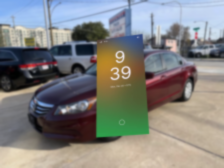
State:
9h39
